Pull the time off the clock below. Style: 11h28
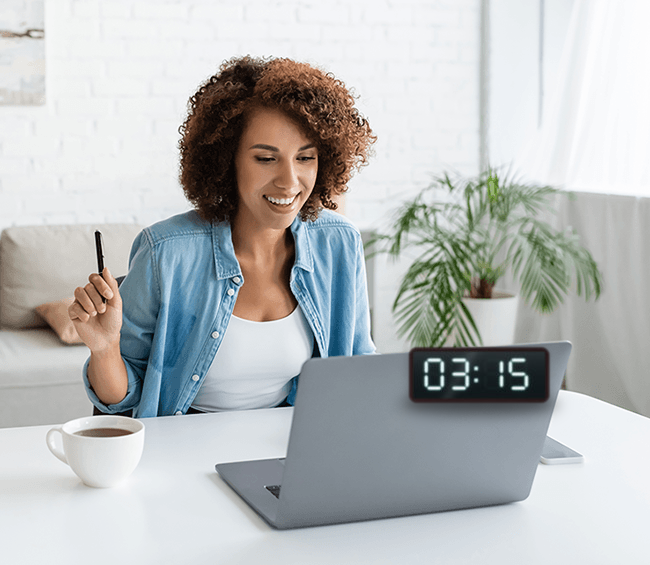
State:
3h15
